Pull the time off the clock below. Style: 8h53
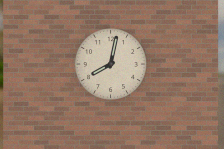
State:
8h02
